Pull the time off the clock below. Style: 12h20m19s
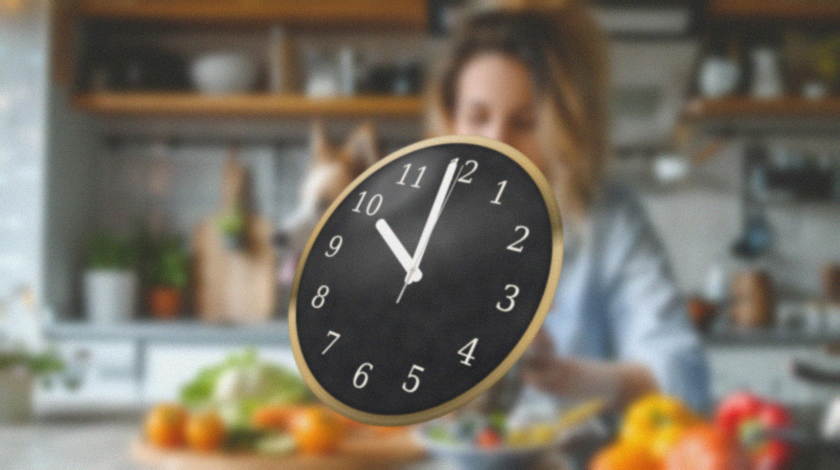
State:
9h59m00s
